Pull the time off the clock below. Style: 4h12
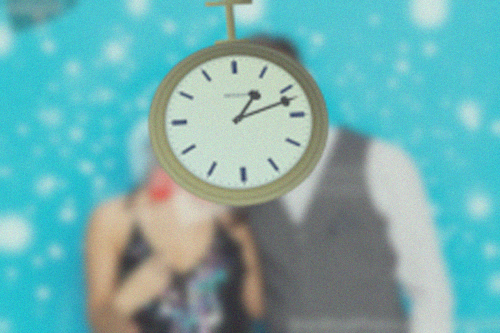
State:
1h12
